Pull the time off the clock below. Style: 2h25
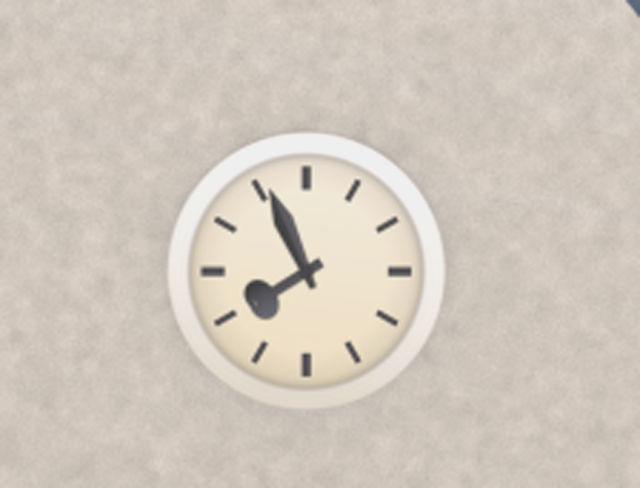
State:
7h56
